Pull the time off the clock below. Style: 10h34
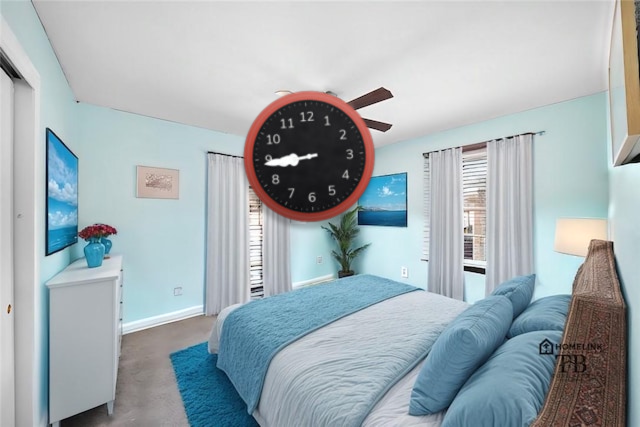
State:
8h44
